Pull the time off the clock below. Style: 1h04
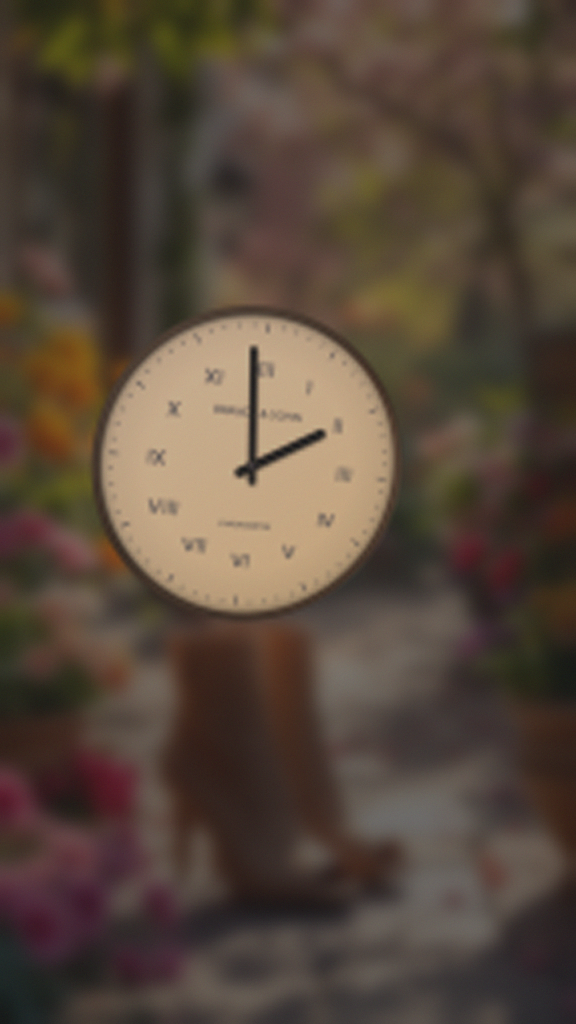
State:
1h59
